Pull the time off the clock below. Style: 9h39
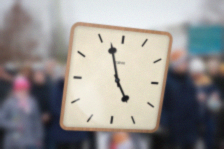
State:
4h57
